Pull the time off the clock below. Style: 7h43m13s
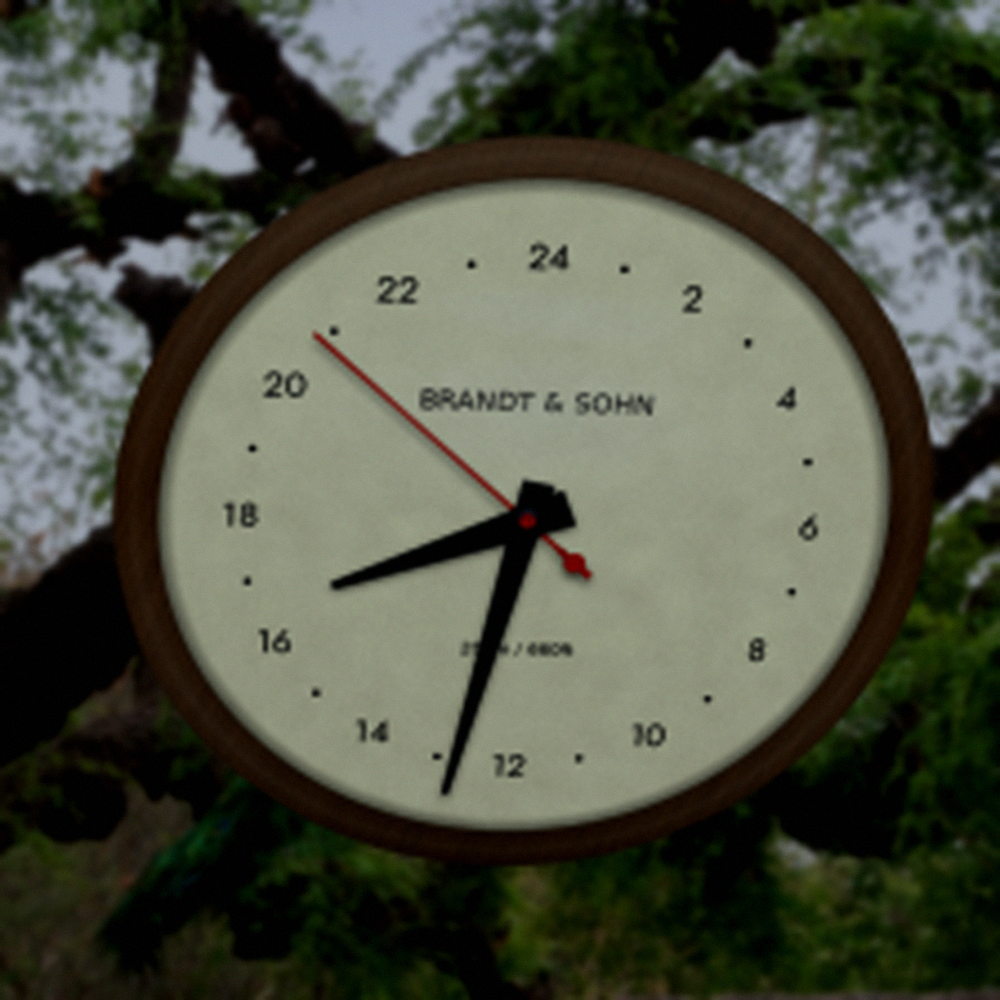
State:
16h31m52s
